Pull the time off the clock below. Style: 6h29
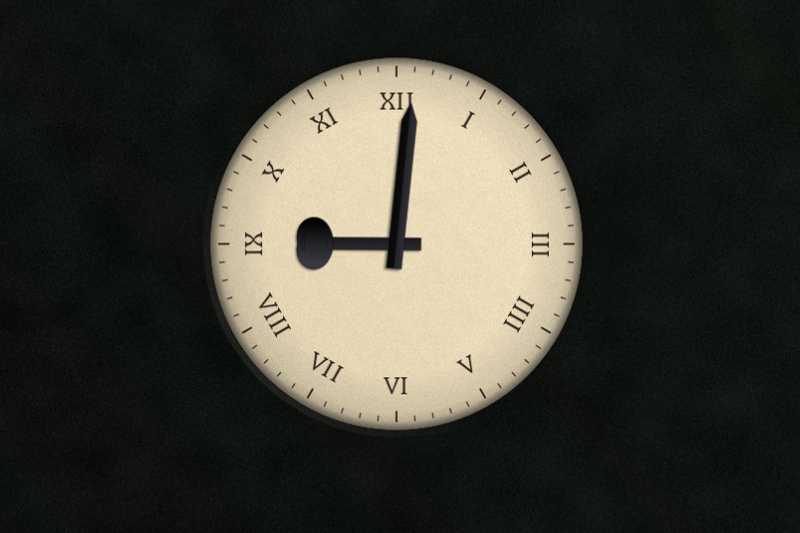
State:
9h01
